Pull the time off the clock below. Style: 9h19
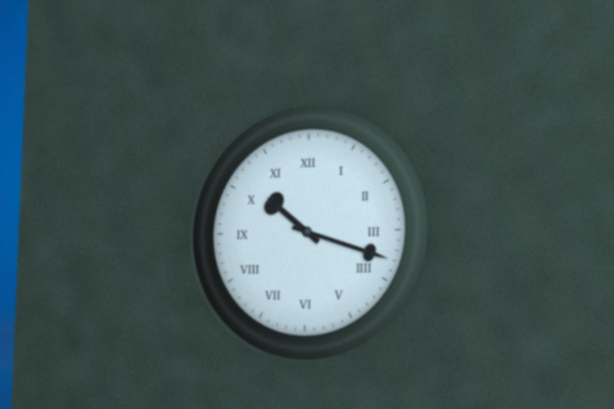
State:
10h18
